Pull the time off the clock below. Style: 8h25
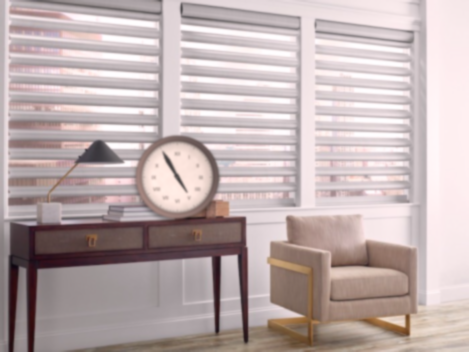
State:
4h55
